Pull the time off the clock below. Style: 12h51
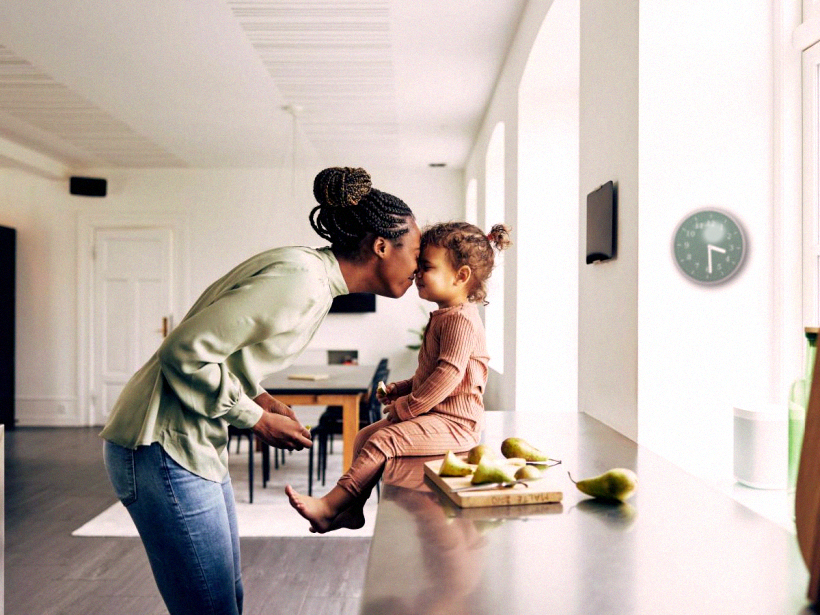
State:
3h29
